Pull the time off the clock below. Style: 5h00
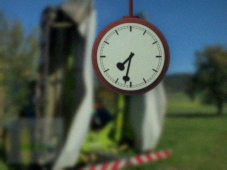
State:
7h32
